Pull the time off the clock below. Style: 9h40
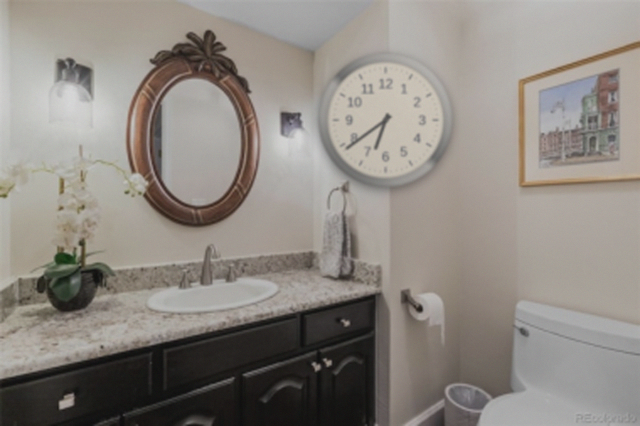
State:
6h39
